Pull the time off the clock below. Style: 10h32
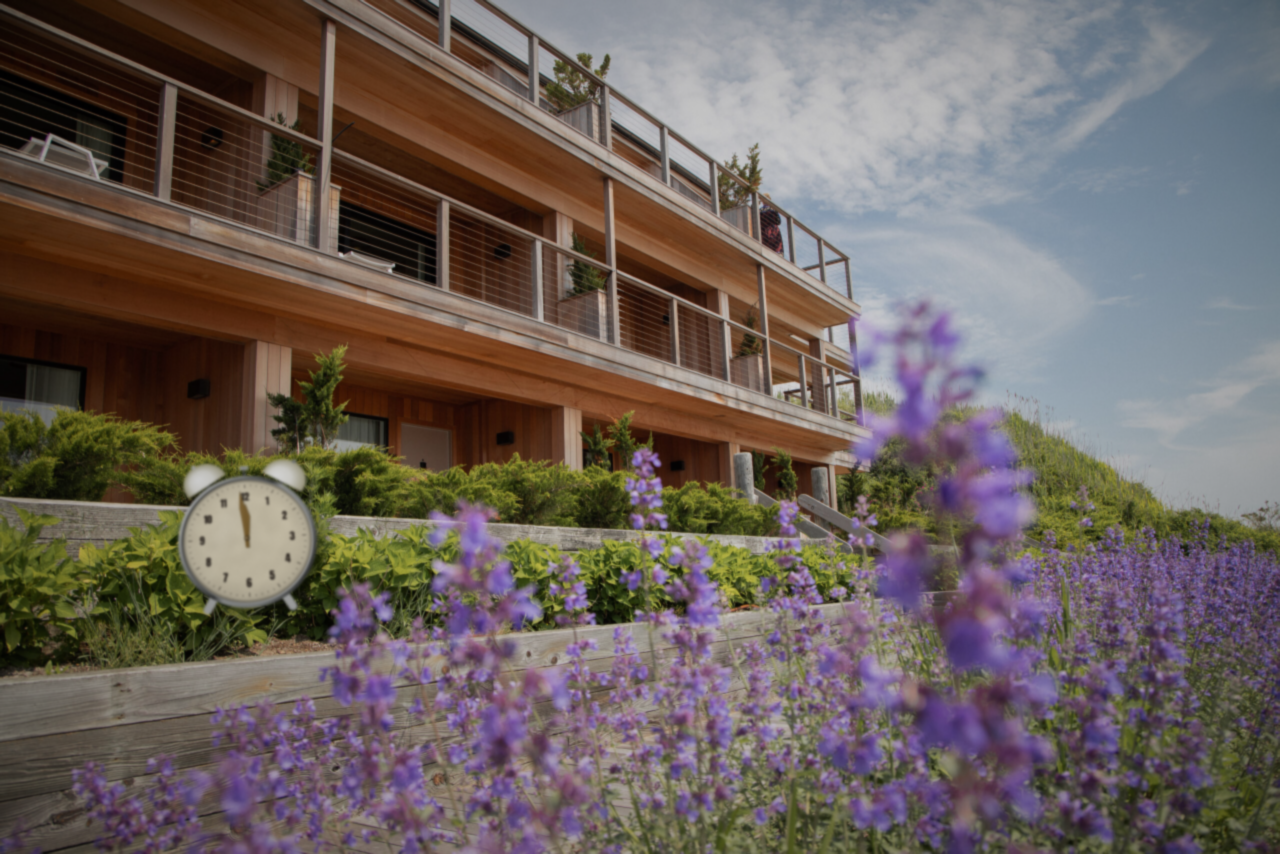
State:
11h59
